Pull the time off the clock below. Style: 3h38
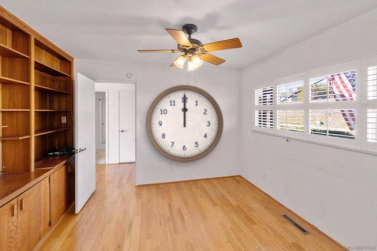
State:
12h00
